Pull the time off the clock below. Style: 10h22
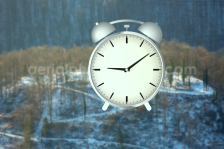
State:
9h09
